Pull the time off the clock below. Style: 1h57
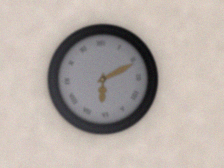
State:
6h11
